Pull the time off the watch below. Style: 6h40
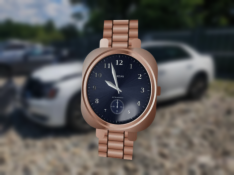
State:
9h57
